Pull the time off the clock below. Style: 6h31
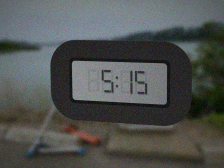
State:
5h15
